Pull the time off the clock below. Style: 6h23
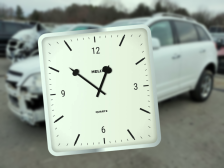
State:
12h52
